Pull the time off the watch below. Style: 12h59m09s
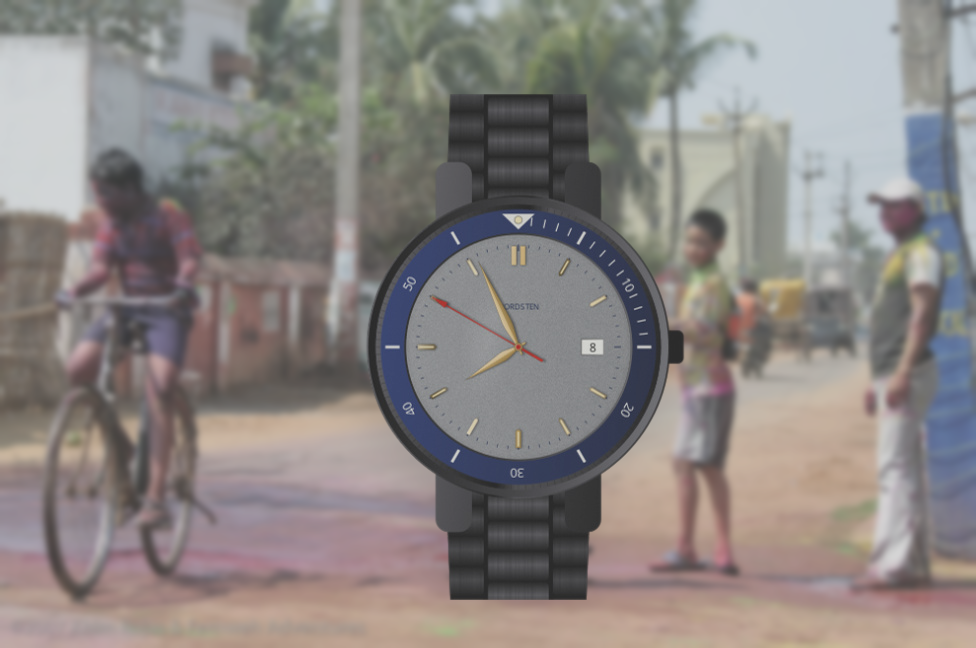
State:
7h55m50s
